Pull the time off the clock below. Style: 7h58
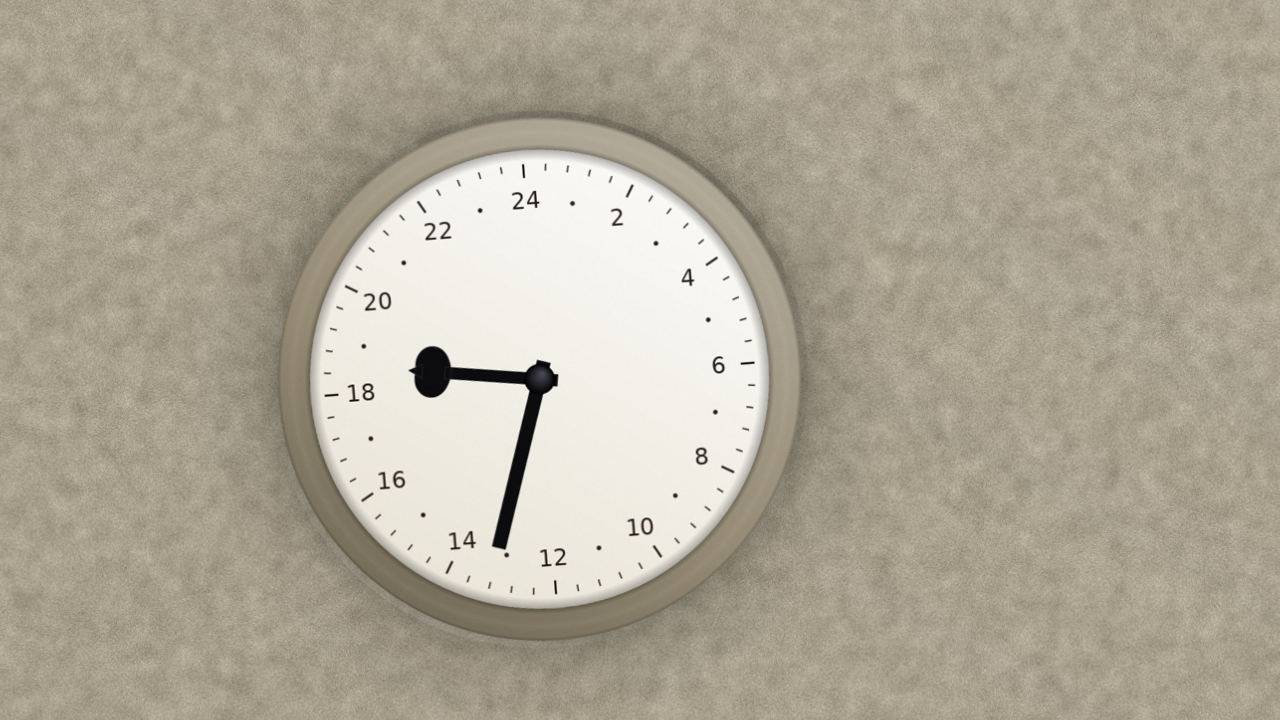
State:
18h33
